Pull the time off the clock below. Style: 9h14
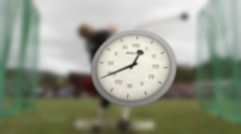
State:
12h40
